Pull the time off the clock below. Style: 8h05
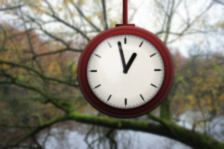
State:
12h58
